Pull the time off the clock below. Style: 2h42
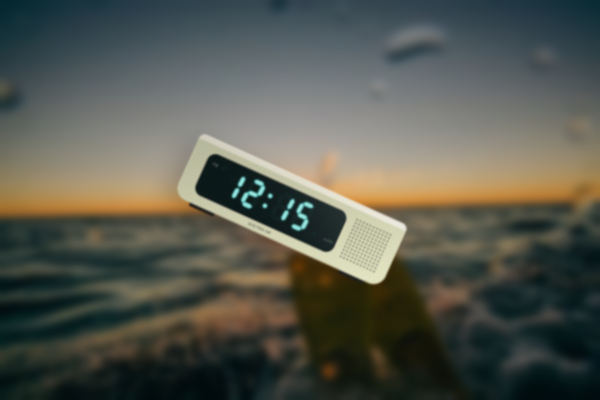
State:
12h15
